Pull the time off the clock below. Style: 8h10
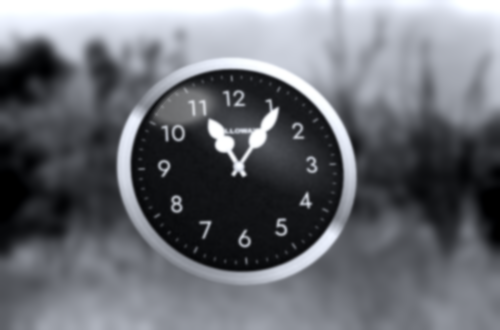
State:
11h06
